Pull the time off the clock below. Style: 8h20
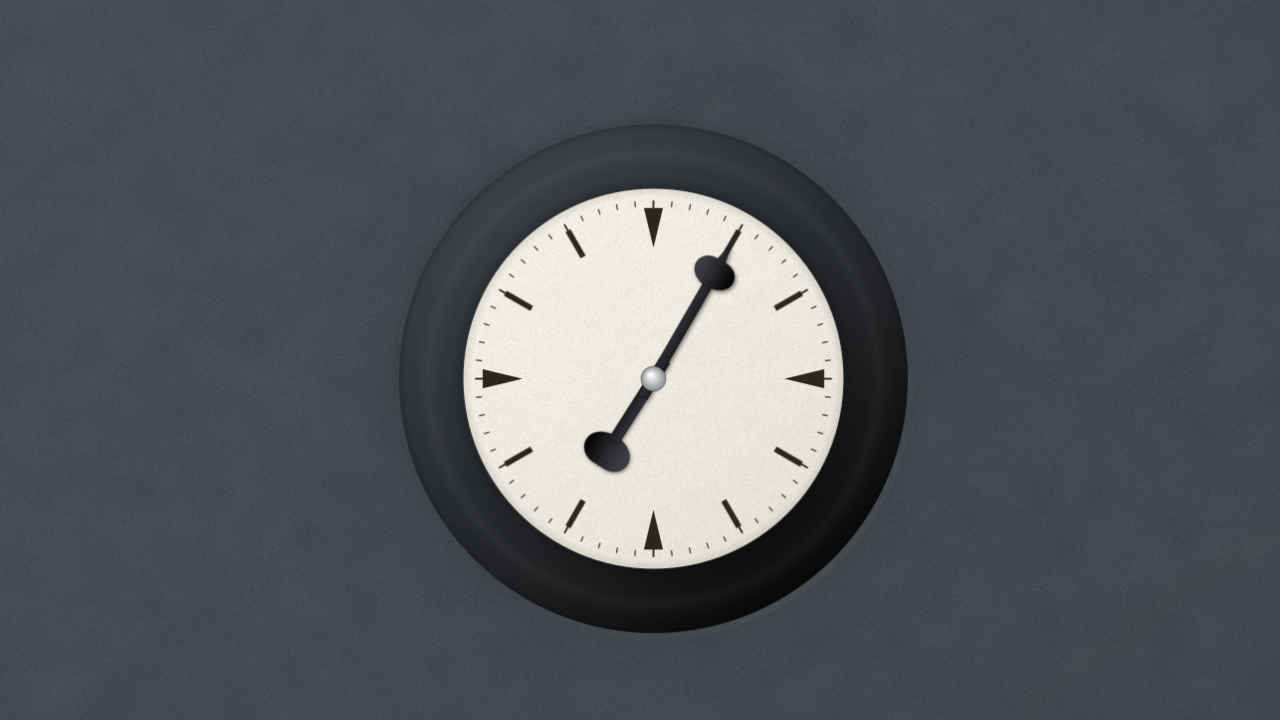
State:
7h05
